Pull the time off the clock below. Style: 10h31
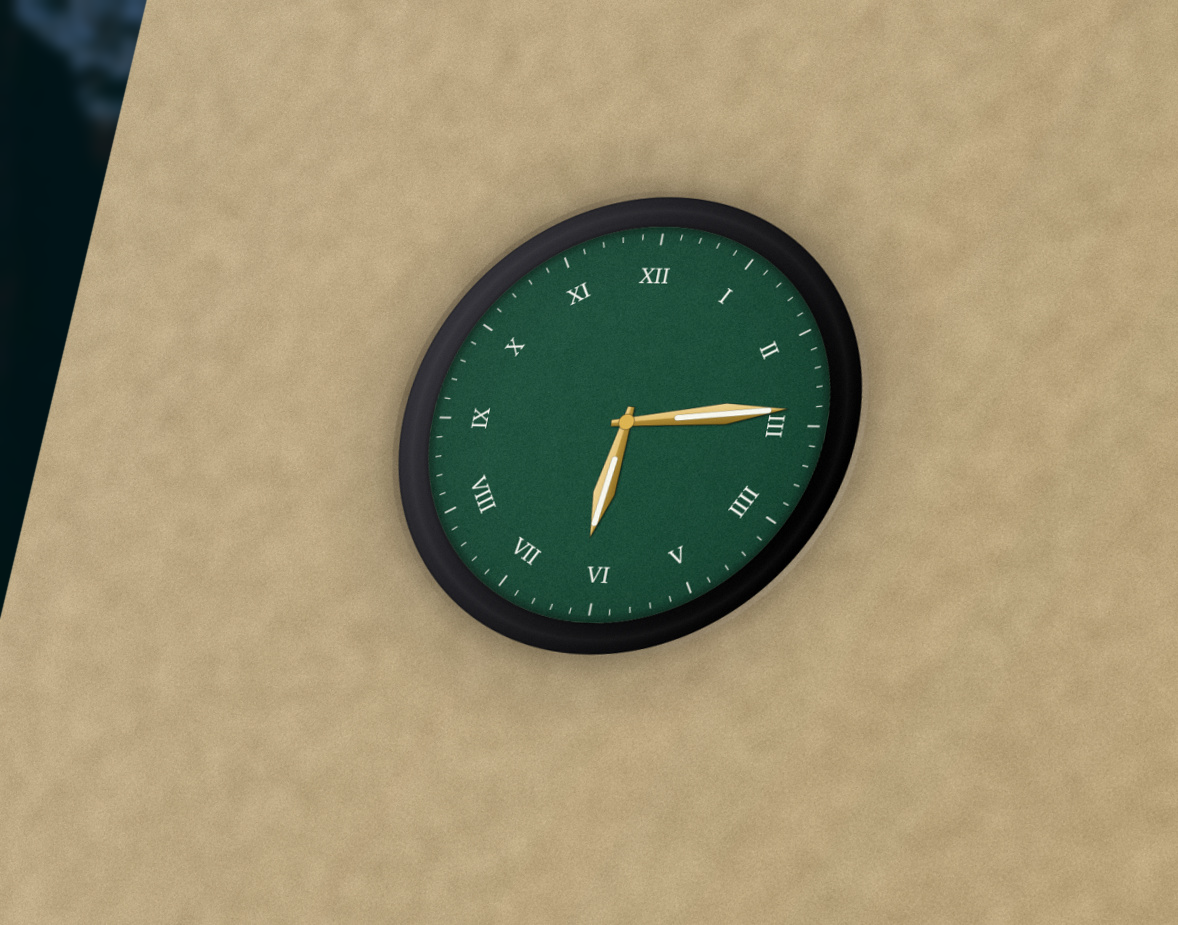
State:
6h14
